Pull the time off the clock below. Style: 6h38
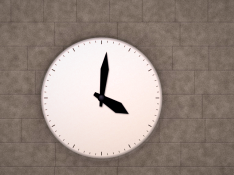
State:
4h01
